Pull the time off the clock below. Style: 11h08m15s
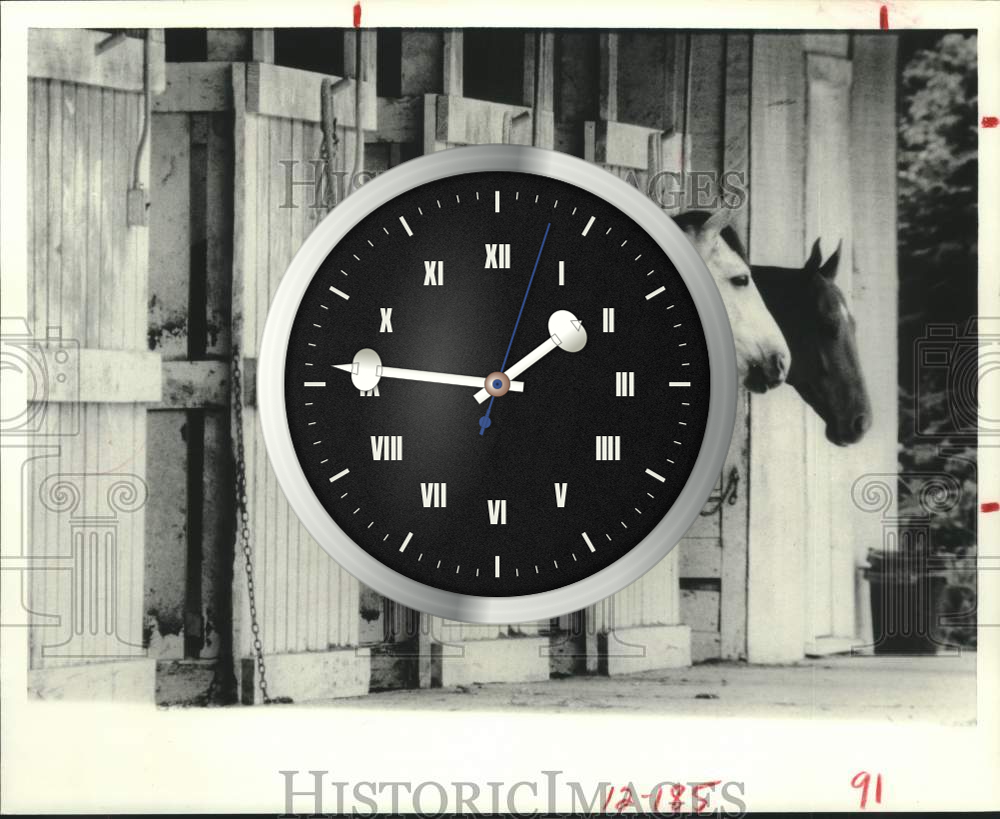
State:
1h46m03s
